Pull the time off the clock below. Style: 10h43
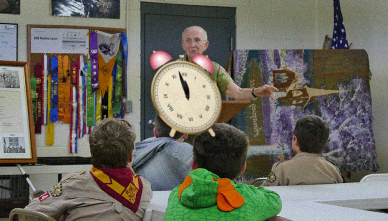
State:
11h58
